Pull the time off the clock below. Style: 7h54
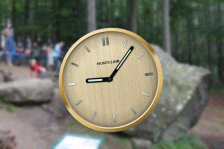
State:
9h07
